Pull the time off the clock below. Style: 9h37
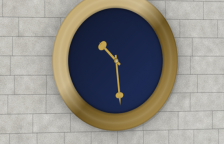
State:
10h29
